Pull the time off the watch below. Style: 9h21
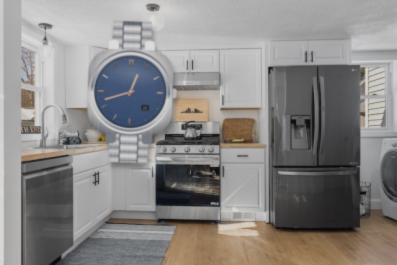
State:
12h42
